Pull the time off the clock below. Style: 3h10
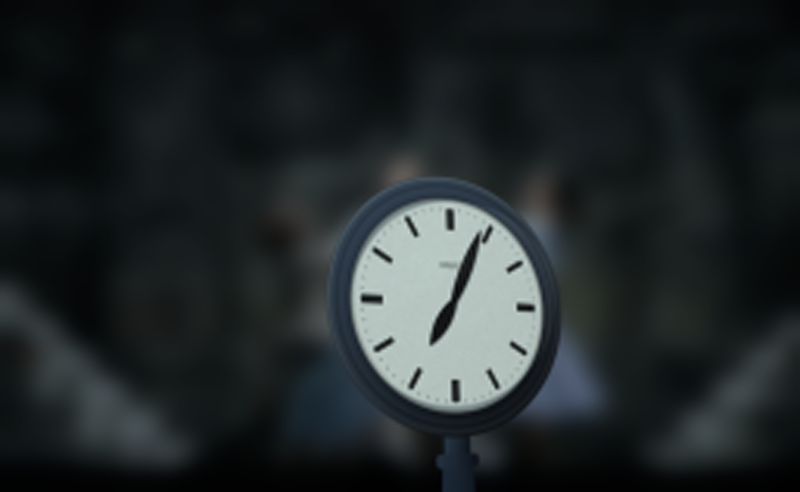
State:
7h04
